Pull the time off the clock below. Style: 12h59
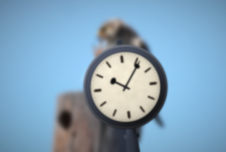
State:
10h06
